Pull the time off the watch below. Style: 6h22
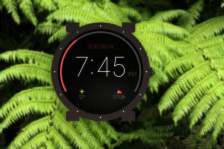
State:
7h45
